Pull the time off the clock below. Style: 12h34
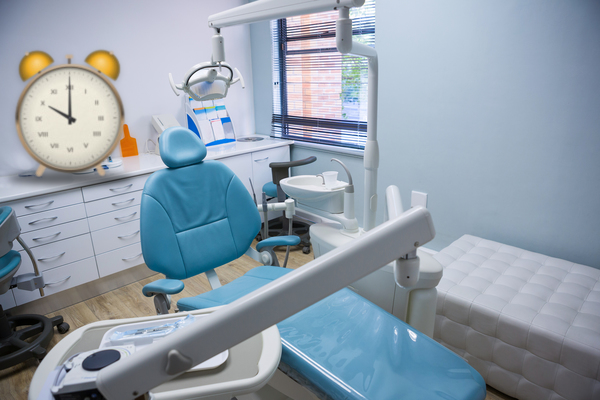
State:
10h00
